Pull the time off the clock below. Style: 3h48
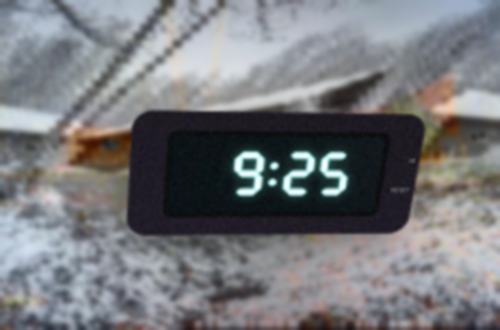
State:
9h25
